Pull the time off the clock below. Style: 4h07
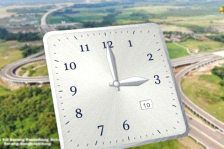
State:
3h00
